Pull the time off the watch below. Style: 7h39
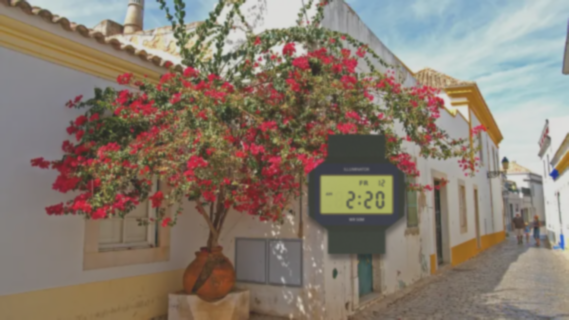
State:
2h20
